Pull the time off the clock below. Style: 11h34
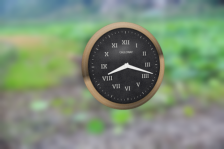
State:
8h18
